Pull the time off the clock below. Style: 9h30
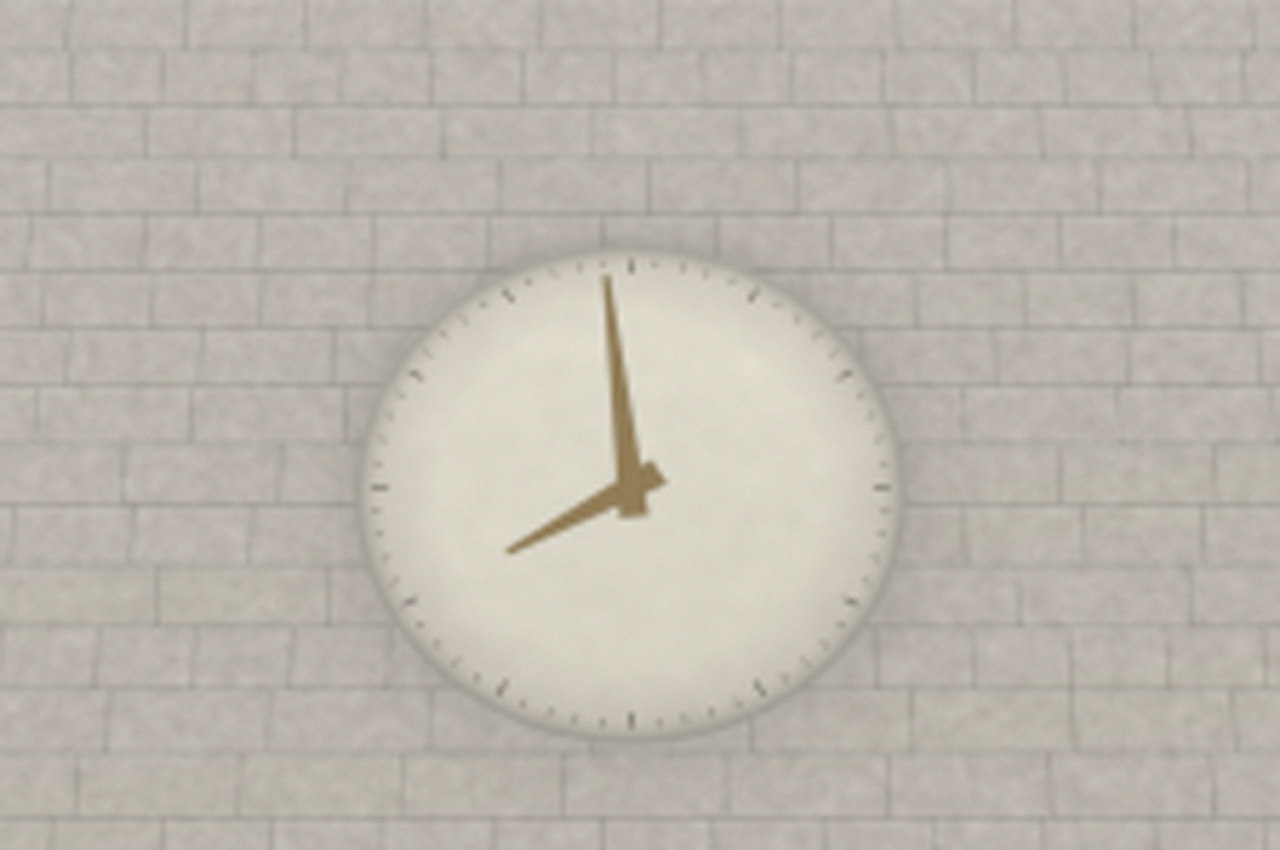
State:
7h59
